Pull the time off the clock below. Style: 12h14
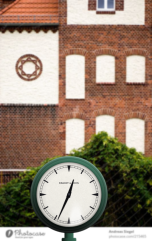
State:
12h34
